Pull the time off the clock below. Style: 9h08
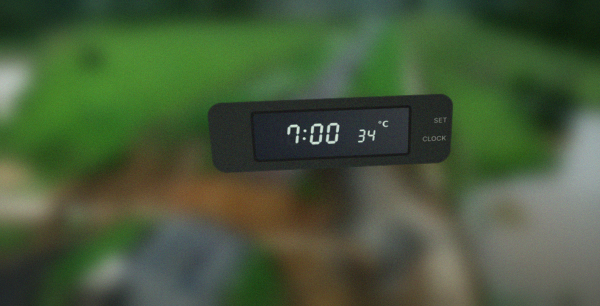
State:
7h00
